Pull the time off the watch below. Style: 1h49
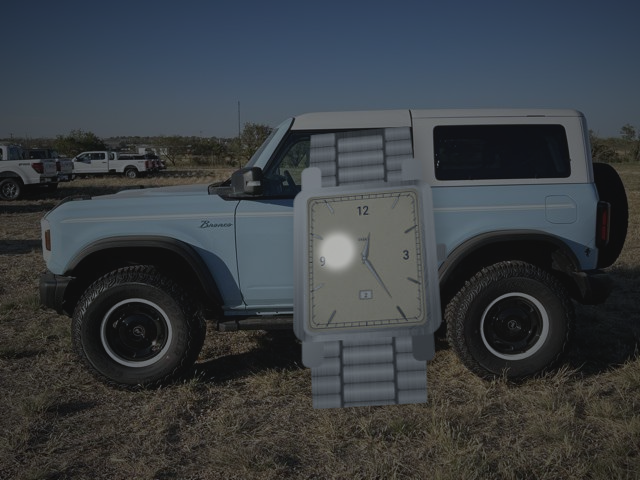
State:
12h25
